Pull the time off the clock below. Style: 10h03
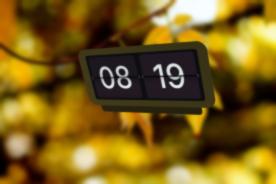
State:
8h19
